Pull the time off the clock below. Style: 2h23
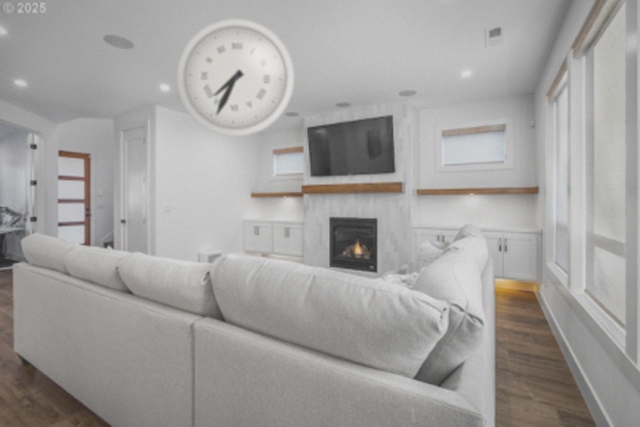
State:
7h34
